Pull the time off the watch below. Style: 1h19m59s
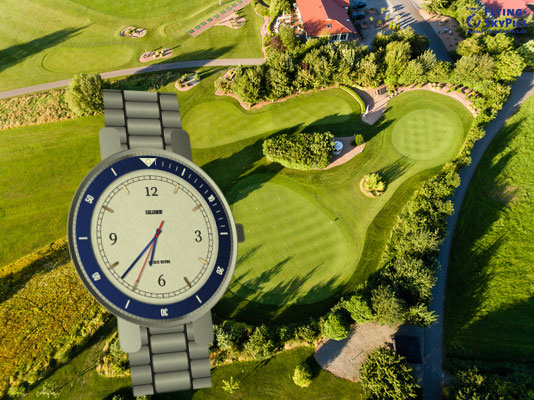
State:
6h37m35s
